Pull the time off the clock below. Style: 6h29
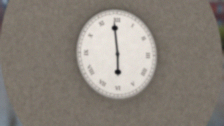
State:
5h59
